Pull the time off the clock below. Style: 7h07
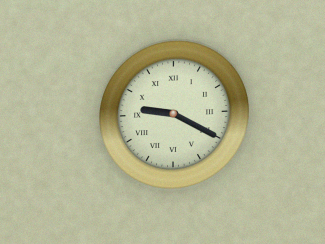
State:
9h20
